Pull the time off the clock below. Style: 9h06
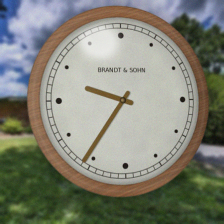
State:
9h36
